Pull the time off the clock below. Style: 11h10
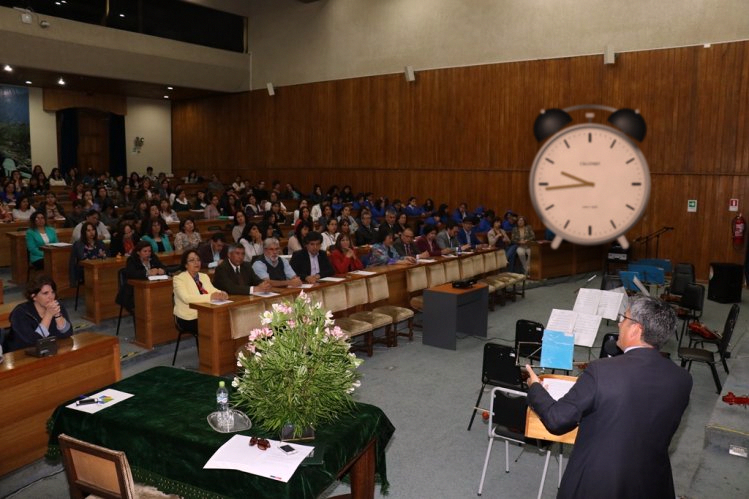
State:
9h44
